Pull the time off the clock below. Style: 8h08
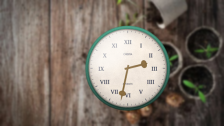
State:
2h32
